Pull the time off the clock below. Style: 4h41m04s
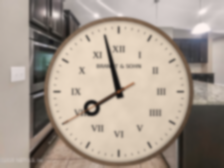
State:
7h57m40s
